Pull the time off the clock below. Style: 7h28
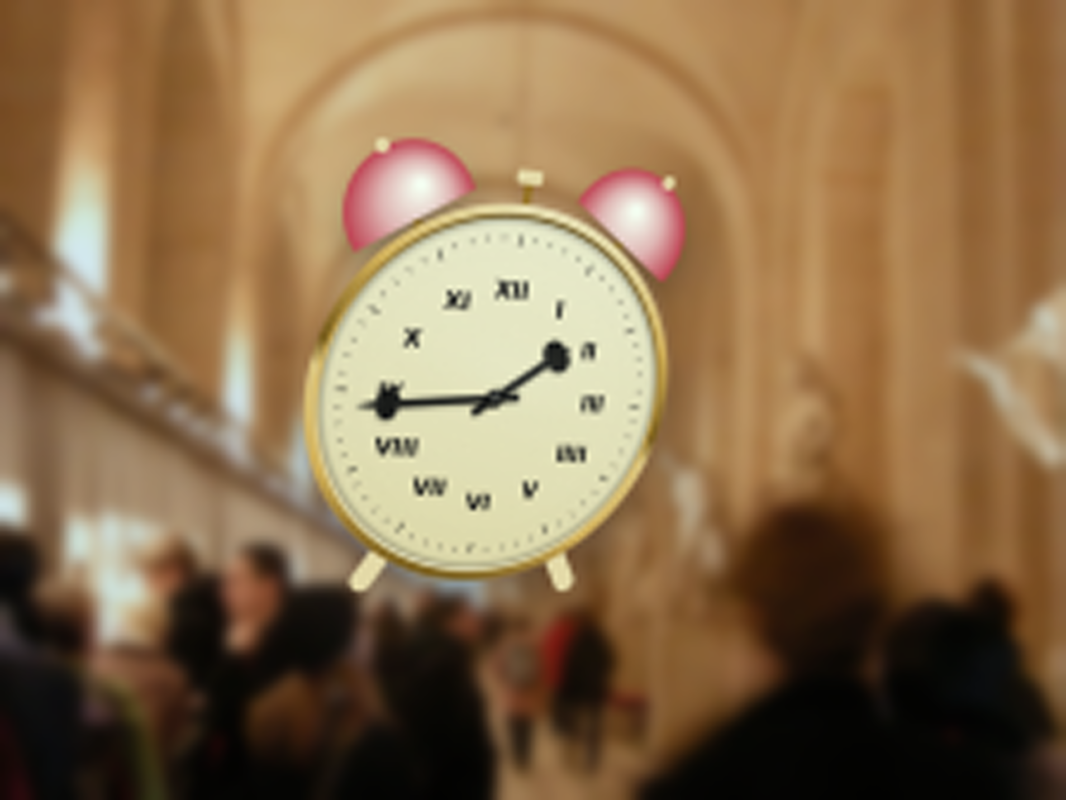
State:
1h44
